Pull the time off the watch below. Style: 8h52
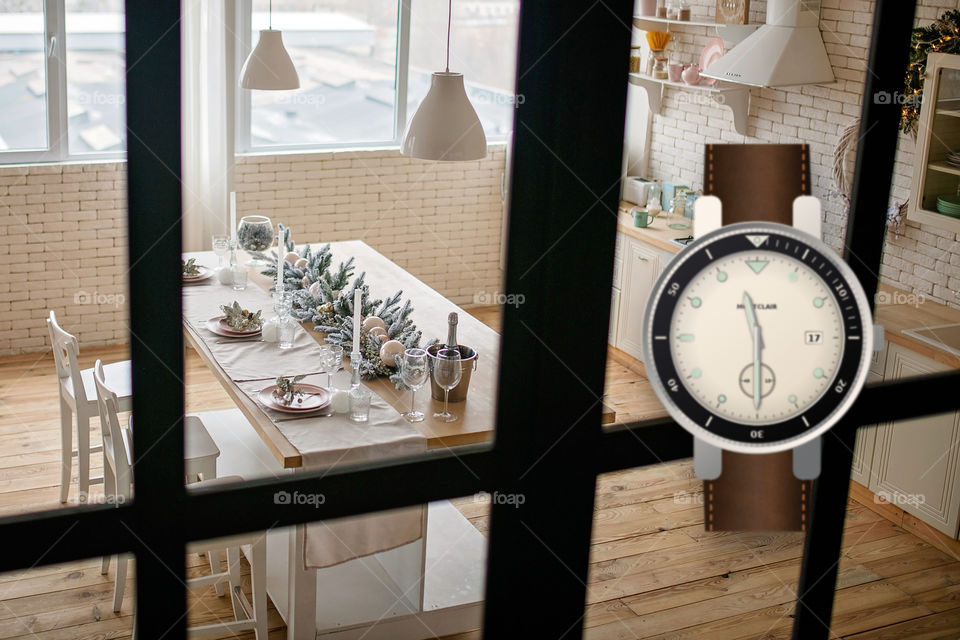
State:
11h30
